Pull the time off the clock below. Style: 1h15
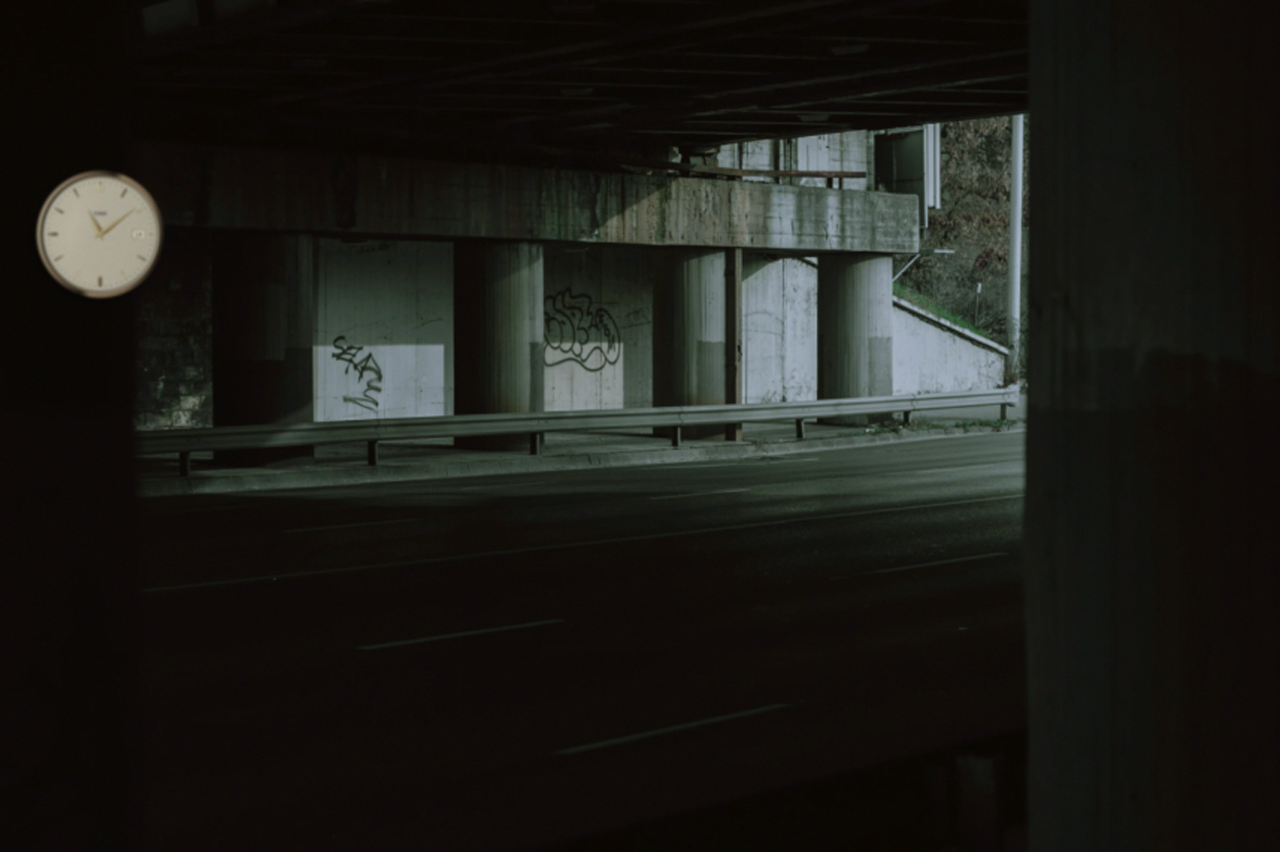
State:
11h09
